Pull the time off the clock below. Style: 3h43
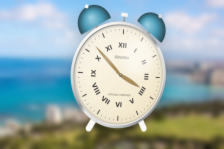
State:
3h52
